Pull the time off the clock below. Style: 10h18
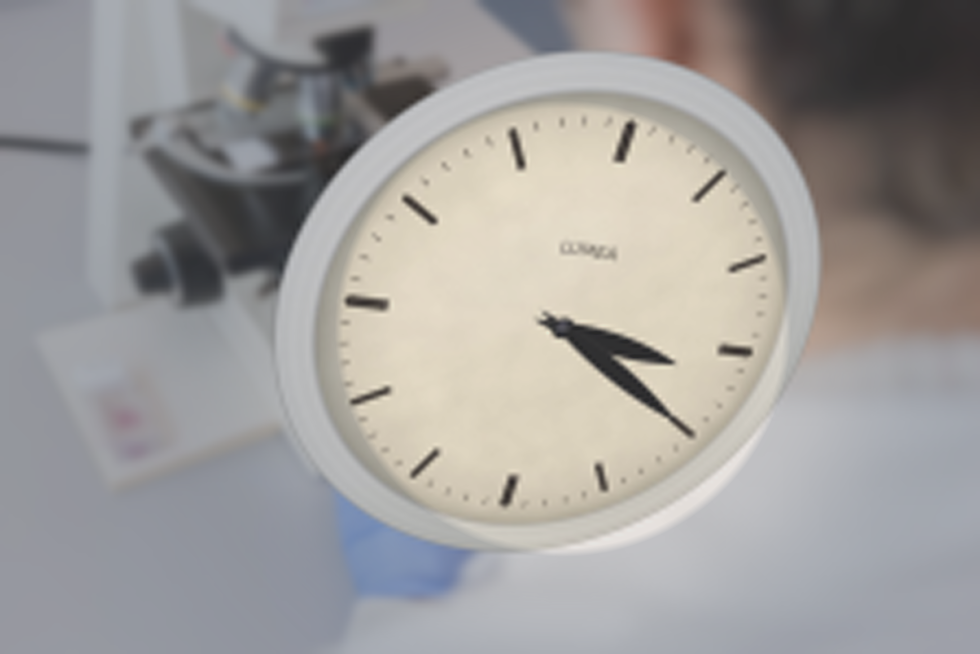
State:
3h20
